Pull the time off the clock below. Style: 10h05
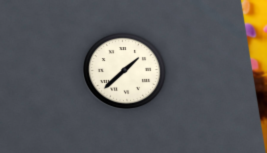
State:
1h38
